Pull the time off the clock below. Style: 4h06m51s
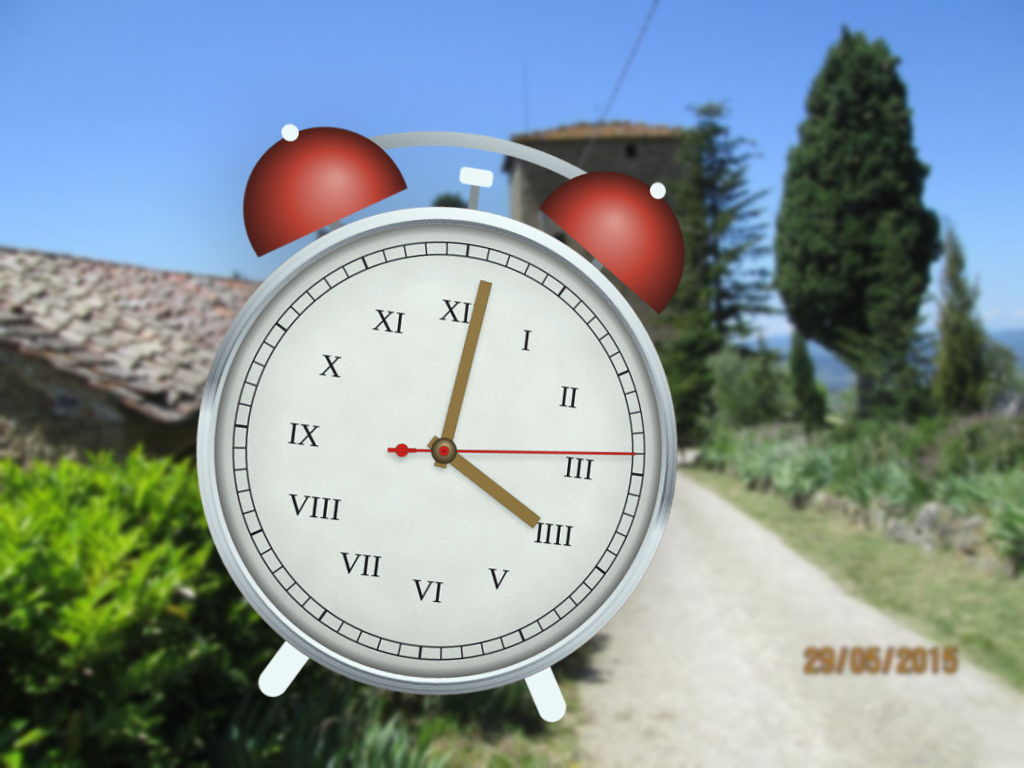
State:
4h01m14s
